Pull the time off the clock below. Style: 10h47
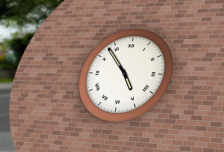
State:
4h53
